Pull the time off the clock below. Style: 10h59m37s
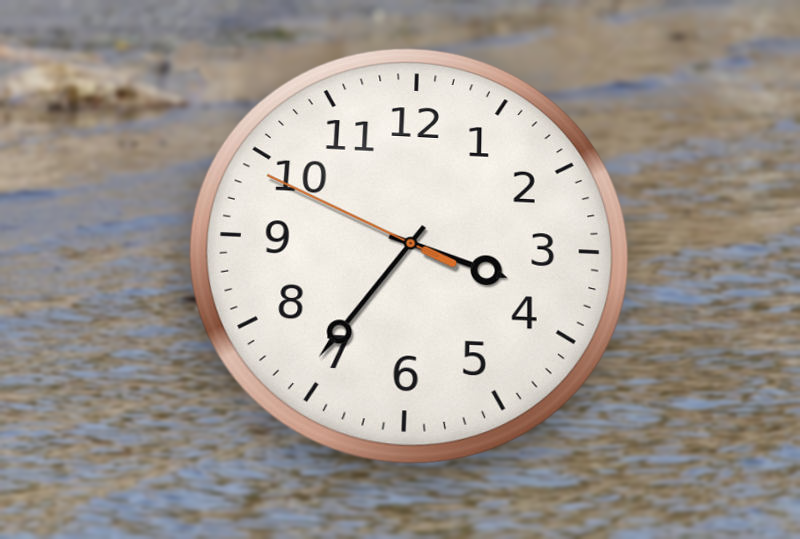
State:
3h35m49s
